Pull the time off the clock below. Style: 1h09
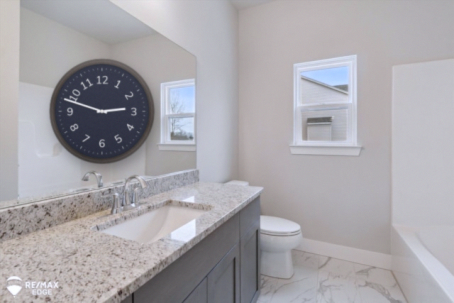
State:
2h48
